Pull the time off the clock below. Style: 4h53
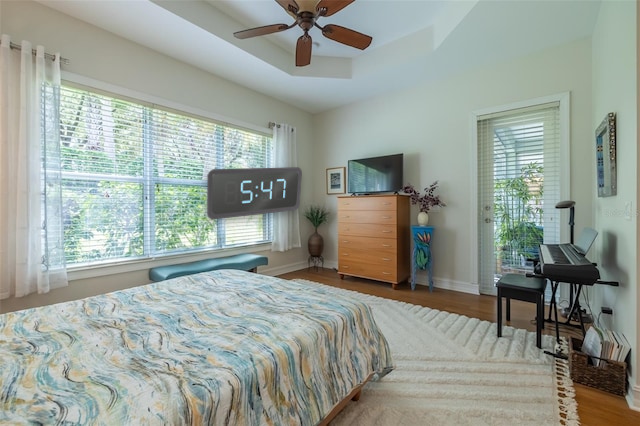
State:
5h47
